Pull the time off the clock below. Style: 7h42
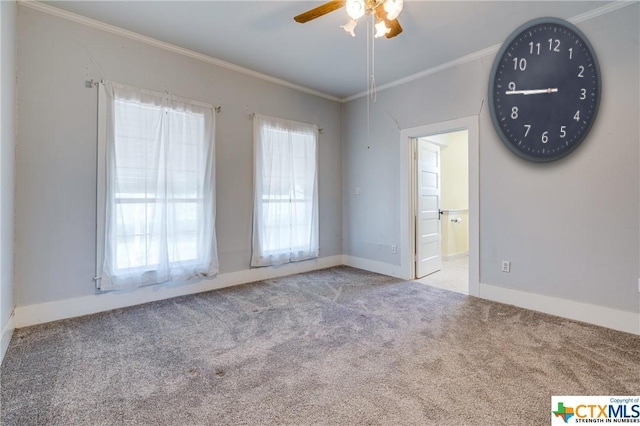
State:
8h44
